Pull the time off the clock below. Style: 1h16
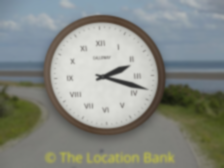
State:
2h18
